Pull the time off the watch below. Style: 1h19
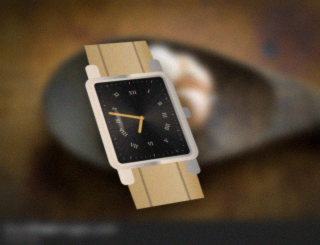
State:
6h48
